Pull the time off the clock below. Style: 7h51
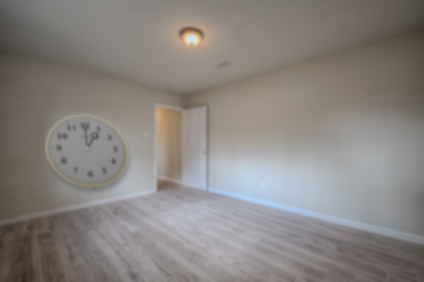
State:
1h00
